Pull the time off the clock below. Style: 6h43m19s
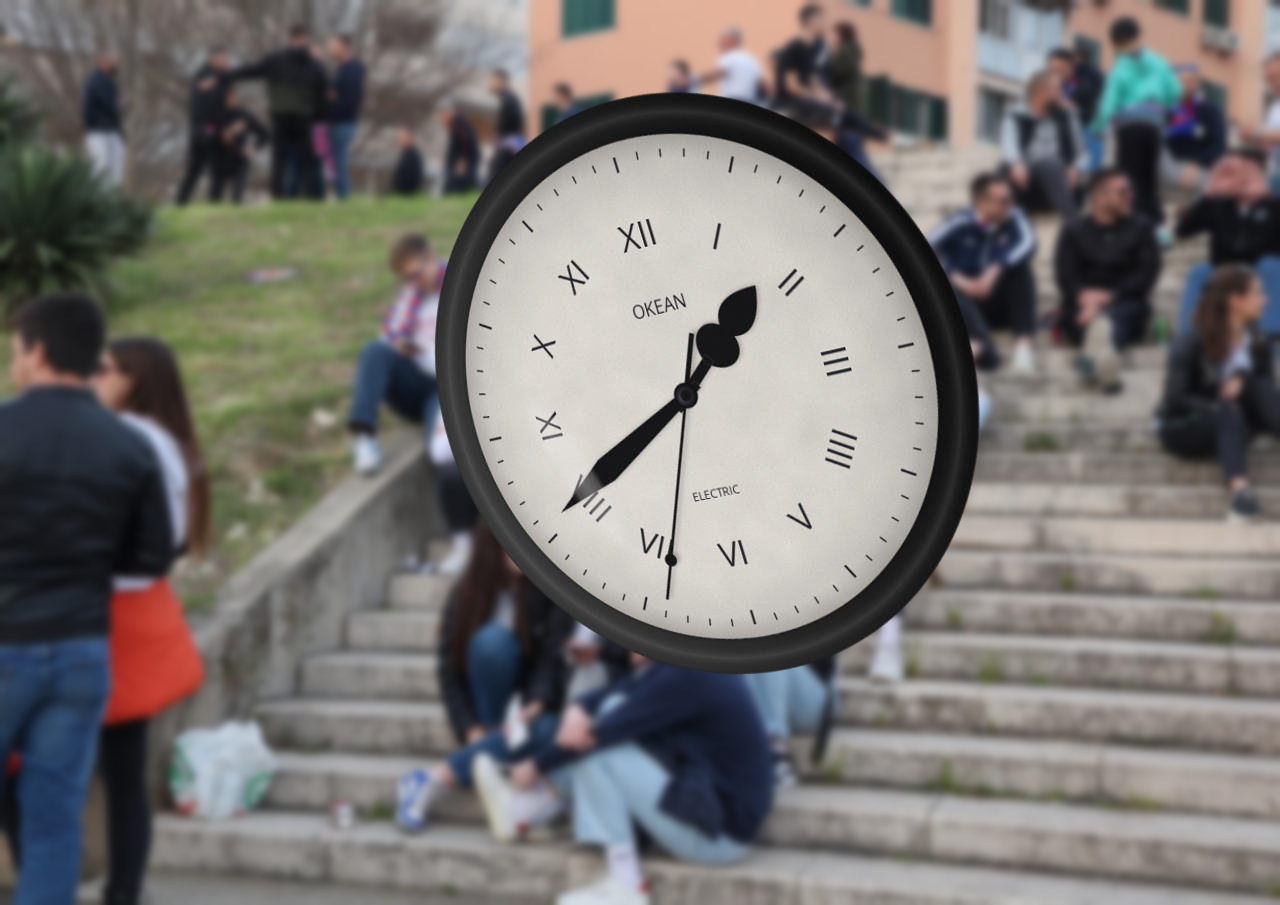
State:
1h40m34s
